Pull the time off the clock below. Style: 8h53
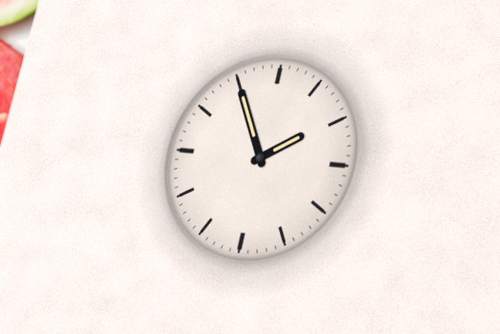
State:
1h55
